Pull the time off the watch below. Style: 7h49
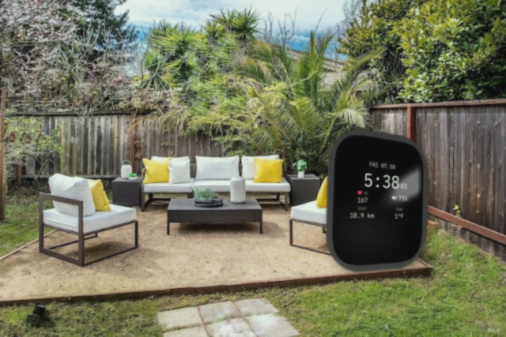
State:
5h38
